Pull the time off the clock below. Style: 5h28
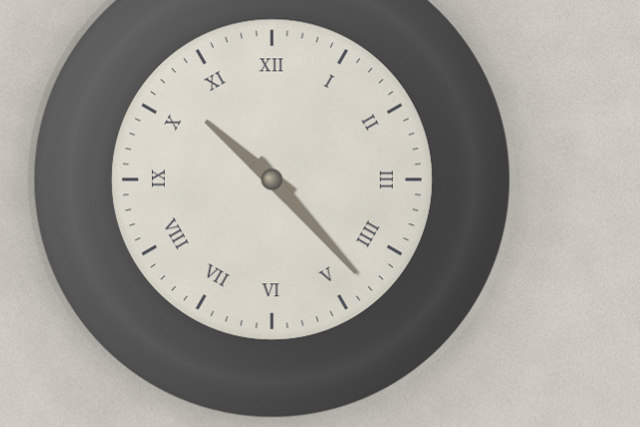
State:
10h23
